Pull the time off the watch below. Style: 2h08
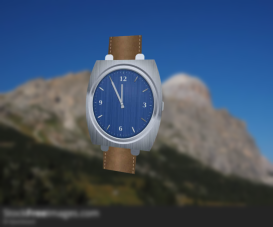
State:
11h55
